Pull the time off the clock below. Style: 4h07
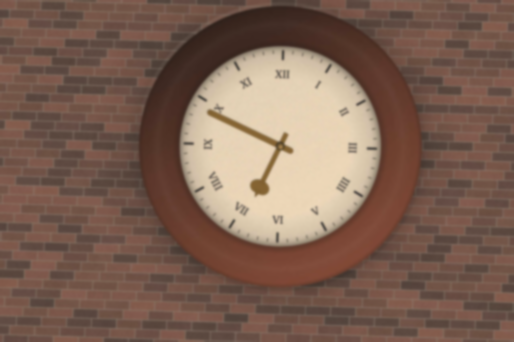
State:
6h49
